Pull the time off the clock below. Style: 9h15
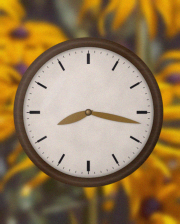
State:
8h17
